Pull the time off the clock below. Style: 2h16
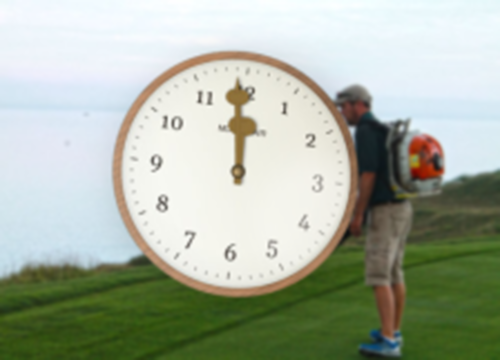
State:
11h59
